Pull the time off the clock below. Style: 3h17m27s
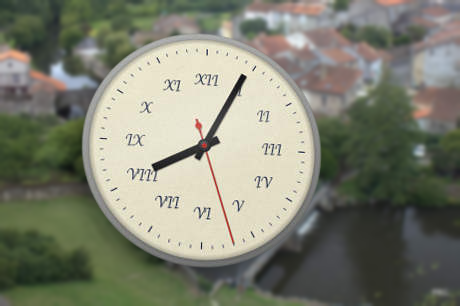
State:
8h04m27s
